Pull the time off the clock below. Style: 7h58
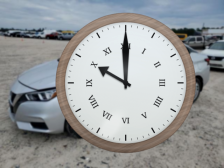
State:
10h00
